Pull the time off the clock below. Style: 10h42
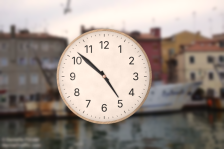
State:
4h52
